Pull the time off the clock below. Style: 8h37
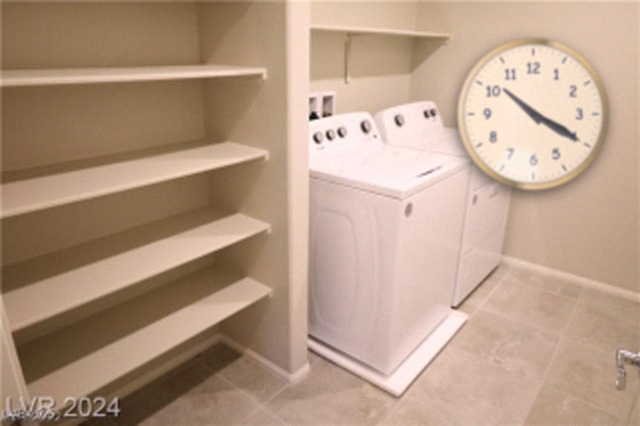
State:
10h20
